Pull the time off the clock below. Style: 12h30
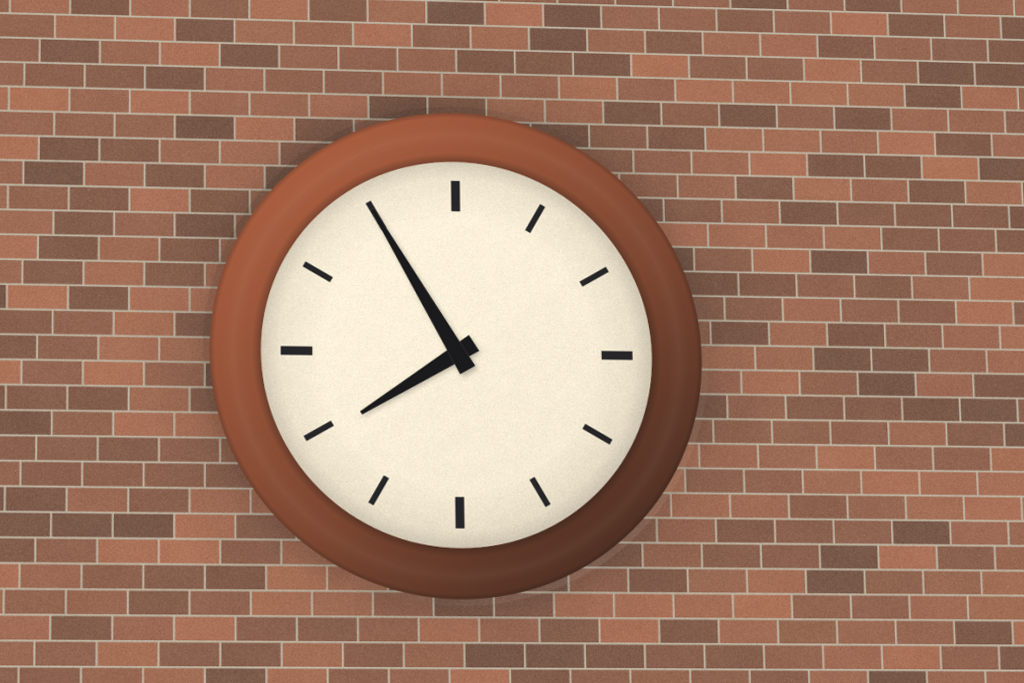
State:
7h55
